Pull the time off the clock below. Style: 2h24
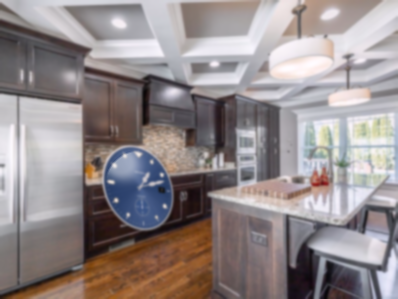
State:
1h12
